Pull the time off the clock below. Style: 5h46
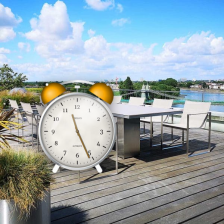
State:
11h26
